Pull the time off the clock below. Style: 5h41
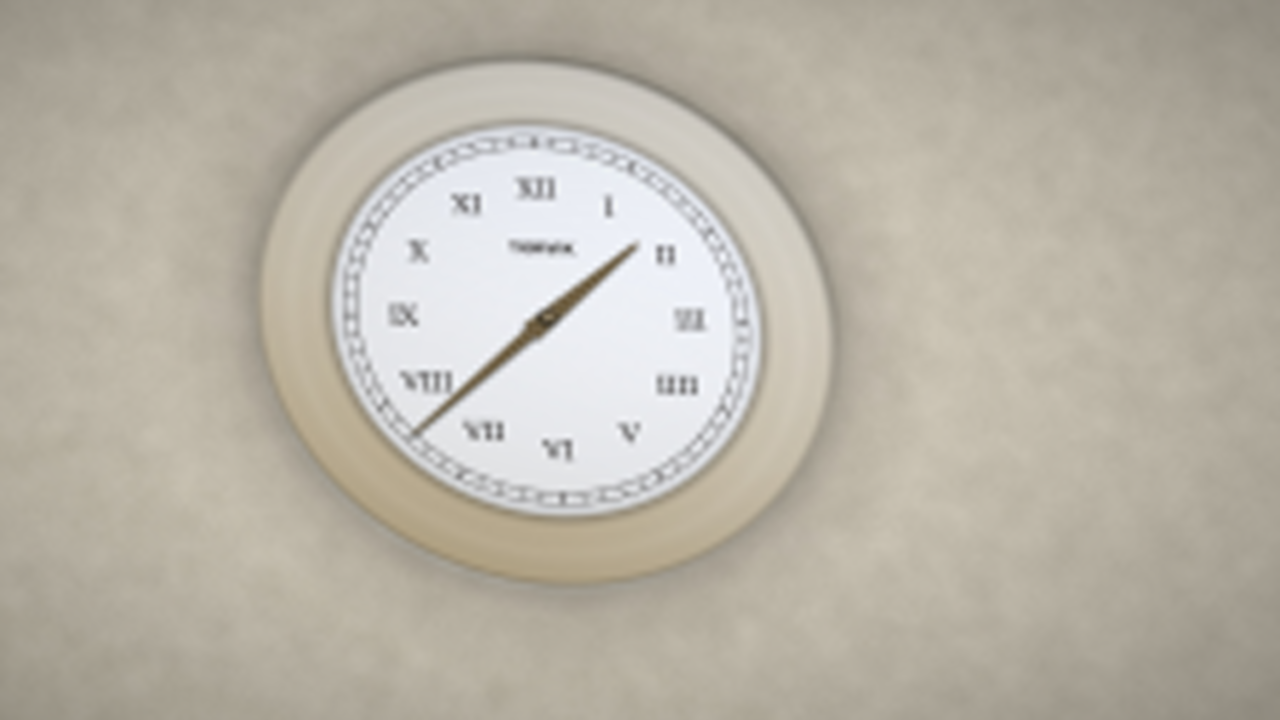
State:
1h38
